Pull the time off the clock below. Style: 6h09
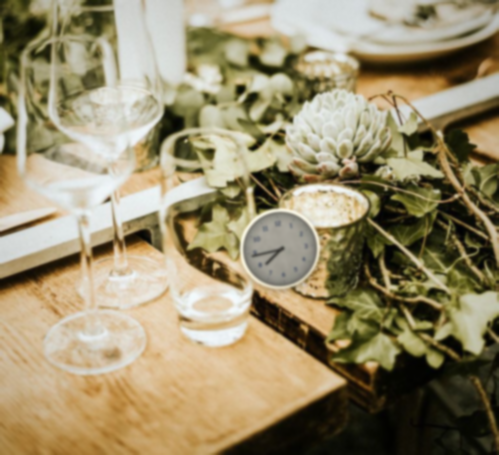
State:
7h44
